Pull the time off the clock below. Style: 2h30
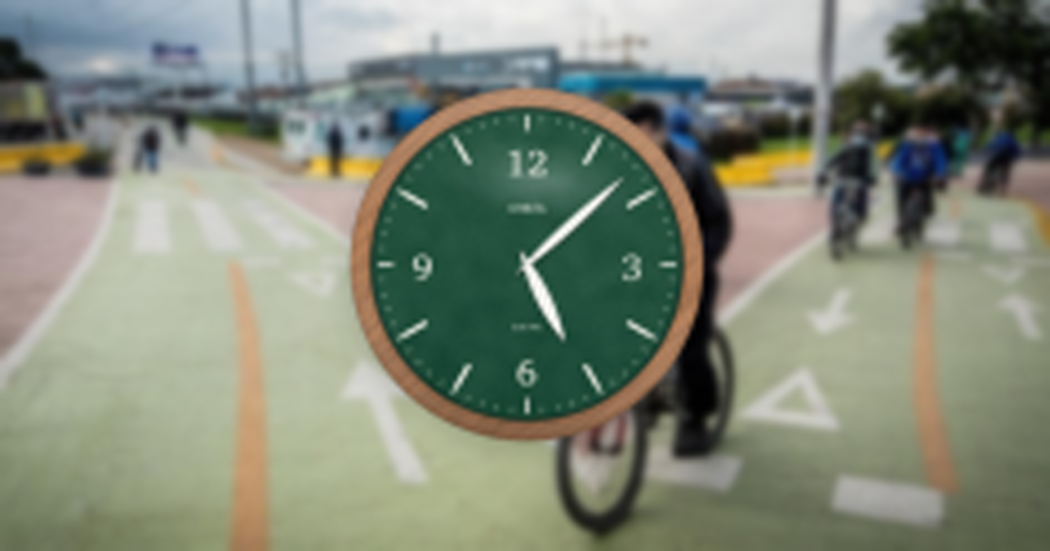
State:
5h08
